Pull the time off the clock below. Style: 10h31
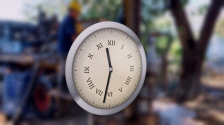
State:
11h32
